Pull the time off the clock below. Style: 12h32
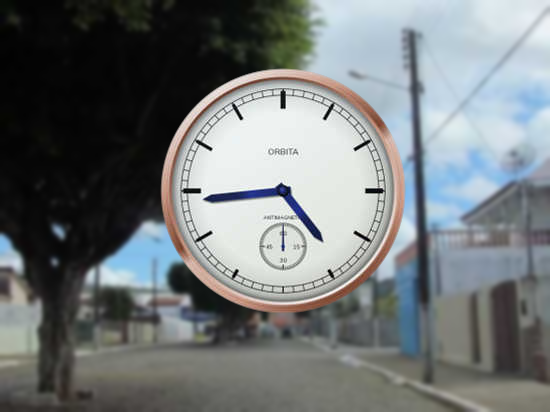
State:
4h44
